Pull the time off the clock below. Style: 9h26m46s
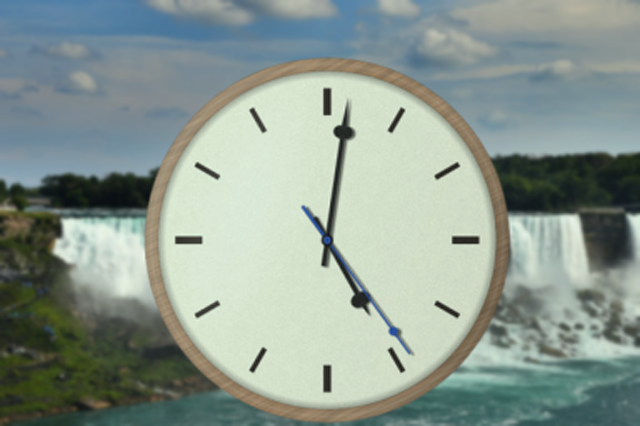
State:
5h01m24s
